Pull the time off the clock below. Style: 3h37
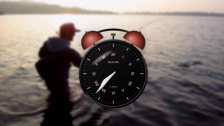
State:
7h37
